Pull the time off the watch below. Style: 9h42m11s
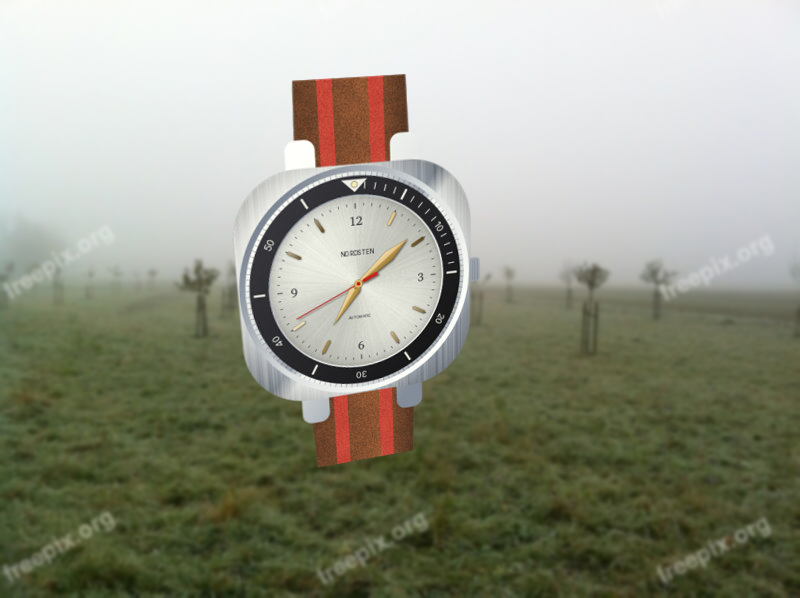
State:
7h08m41s
